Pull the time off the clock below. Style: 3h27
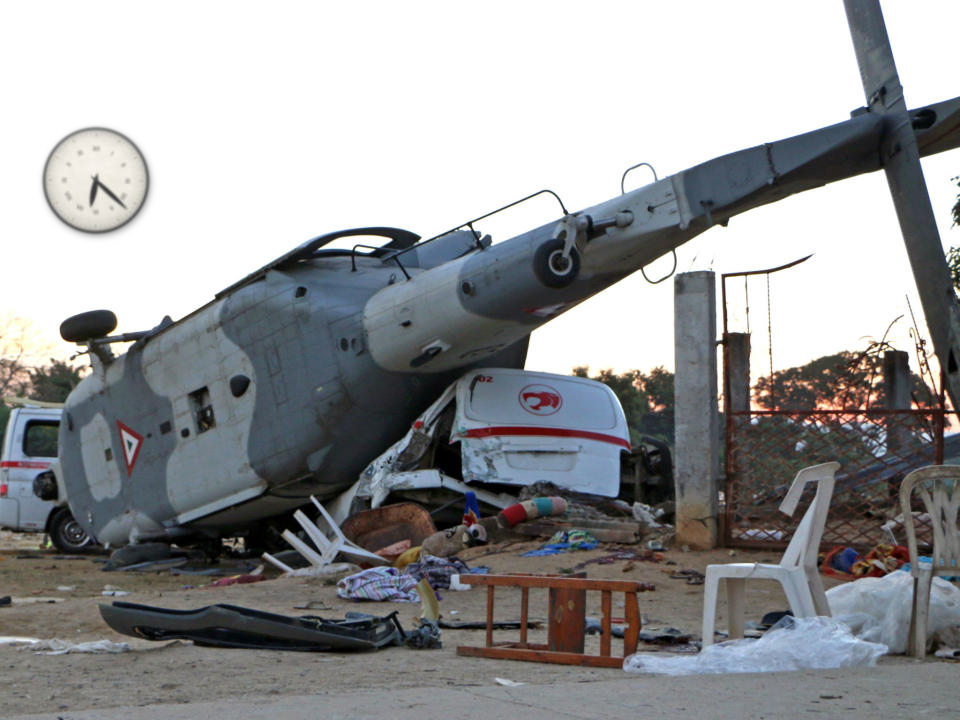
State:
6h22
